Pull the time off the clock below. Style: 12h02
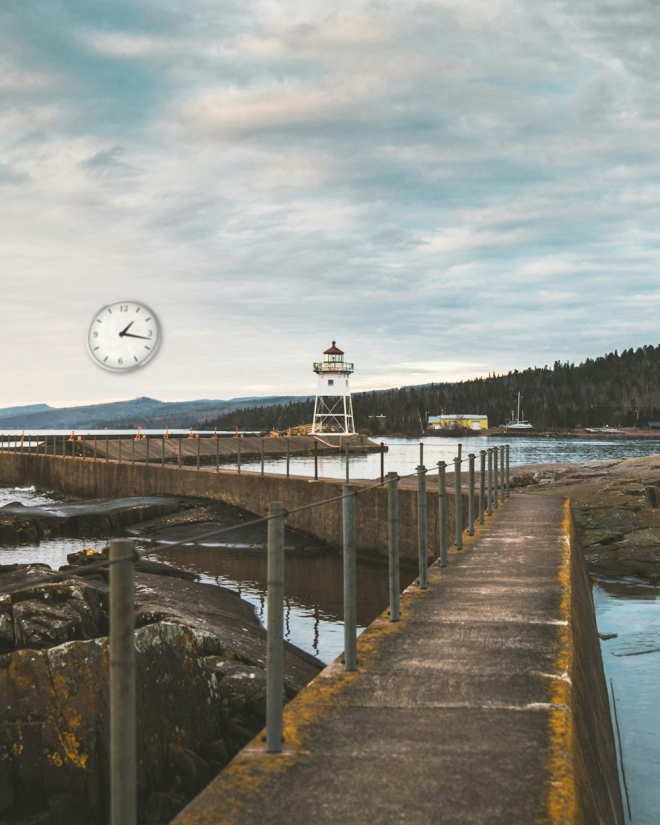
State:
1h17
